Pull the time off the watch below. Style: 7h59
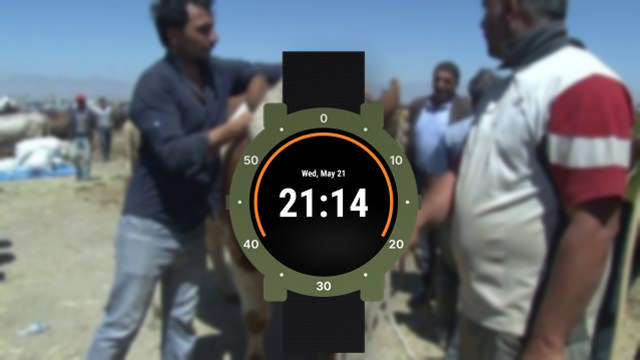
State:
21h14
